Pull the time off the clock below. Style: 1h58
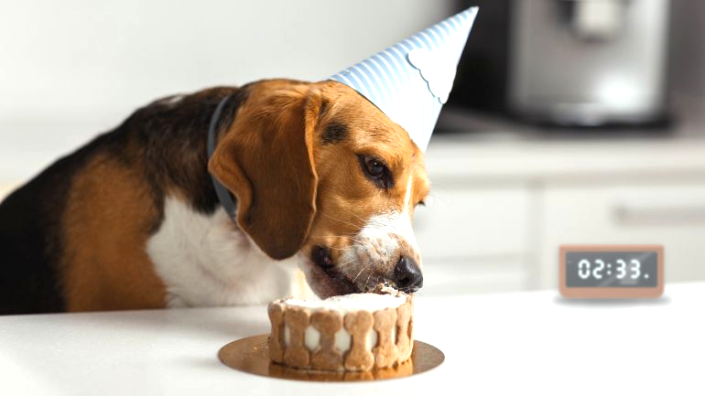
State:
2h33
